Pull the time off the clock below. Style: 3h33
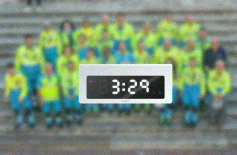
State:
3h29
